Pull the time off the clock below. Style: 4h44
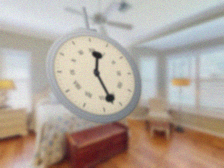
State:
12h27
